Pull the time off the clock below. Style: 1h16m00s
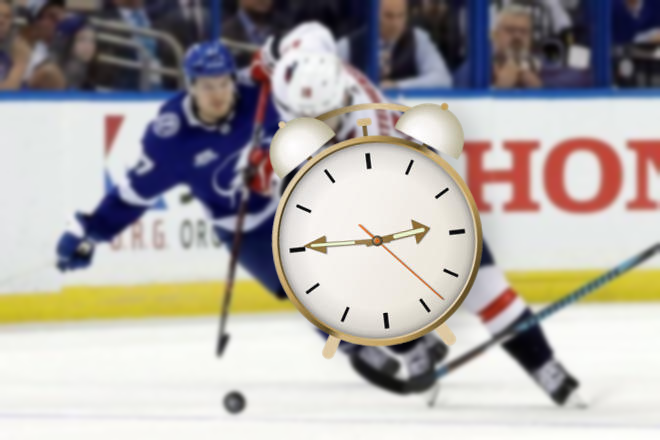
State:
2h45m23s
